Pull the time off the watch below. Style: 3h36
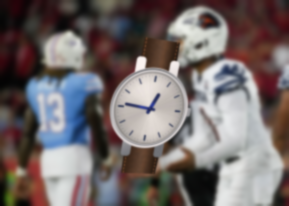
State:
12h46
